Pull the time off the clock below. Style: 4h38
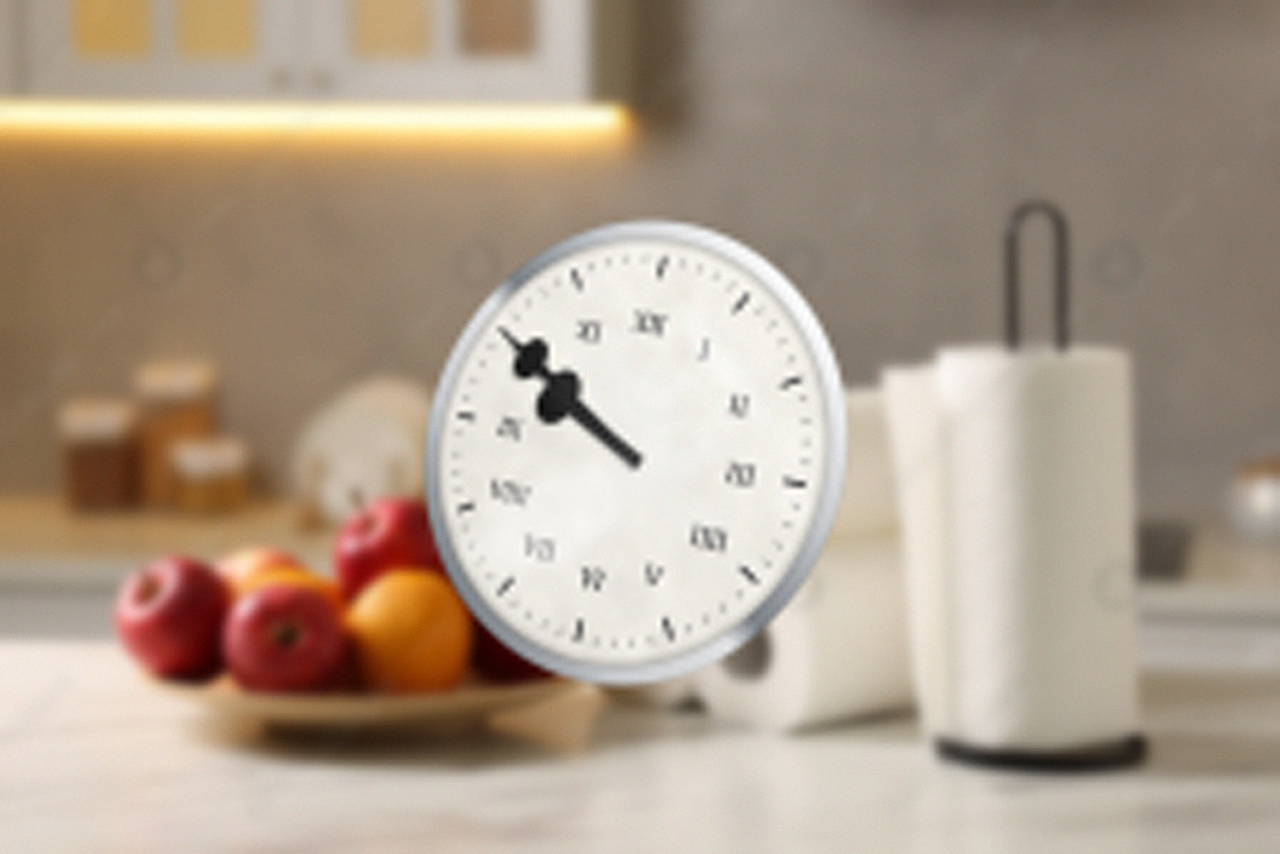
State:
9h50
